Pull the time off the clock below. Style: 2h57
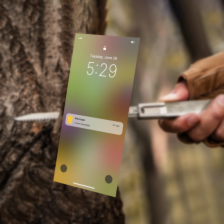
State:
5h29
